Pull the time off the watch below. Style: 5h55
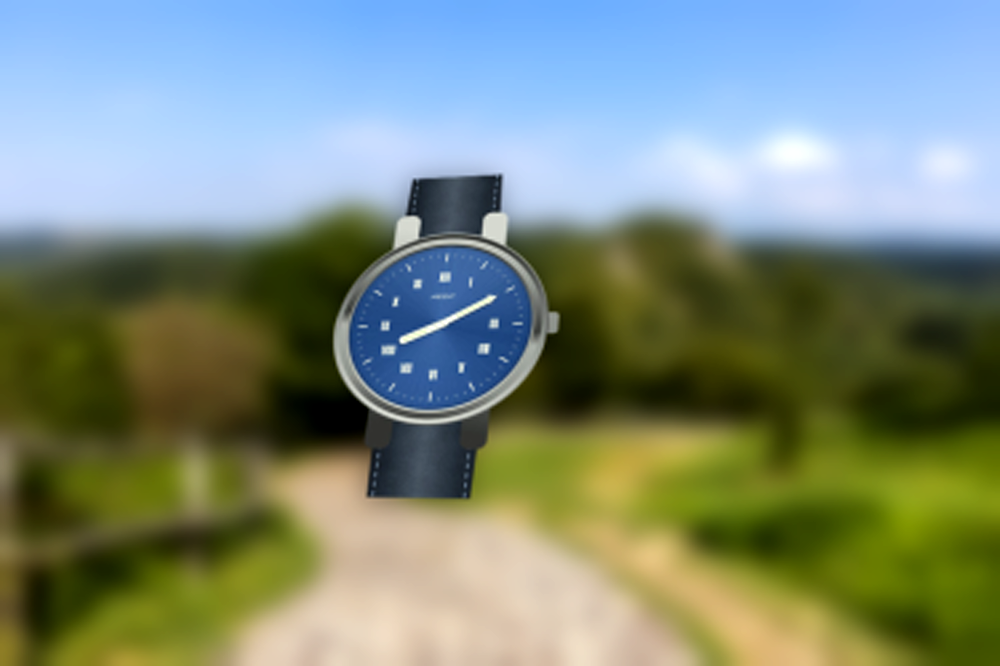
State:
8h10
